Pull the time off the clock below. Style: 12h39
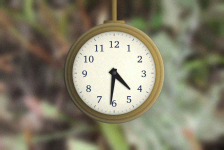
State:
4h31
